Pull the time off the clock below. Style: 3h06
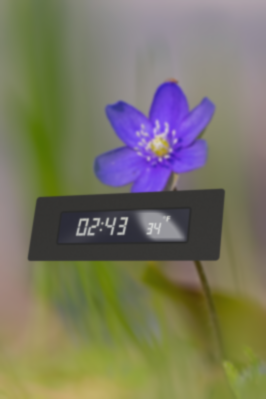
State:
2h43
